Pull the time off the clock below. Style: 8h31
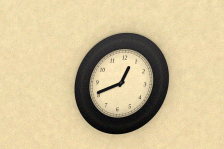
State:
12h41
